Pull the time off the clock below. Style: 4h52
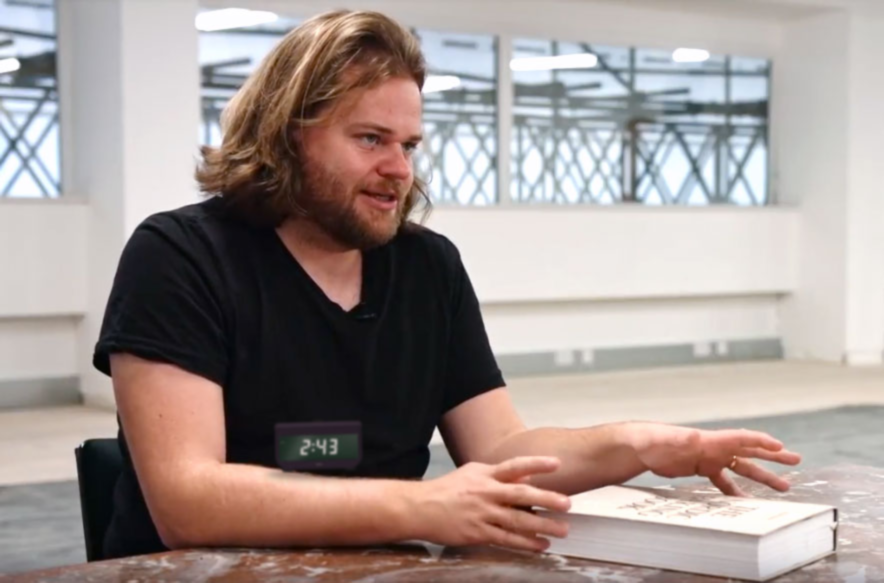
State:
2h43
